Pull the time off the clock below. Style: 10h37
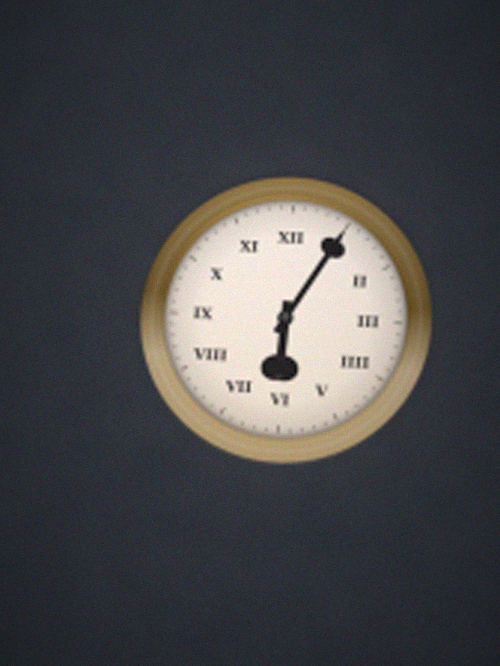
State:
6h05
